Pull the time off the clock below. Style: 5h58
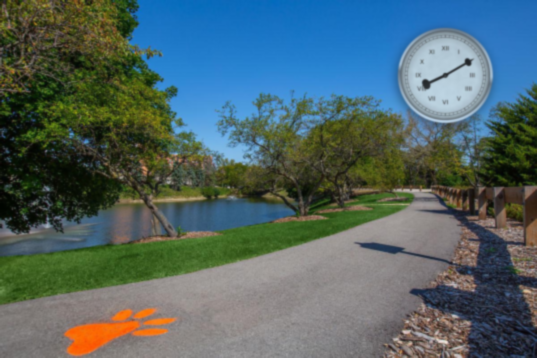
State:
8h10
